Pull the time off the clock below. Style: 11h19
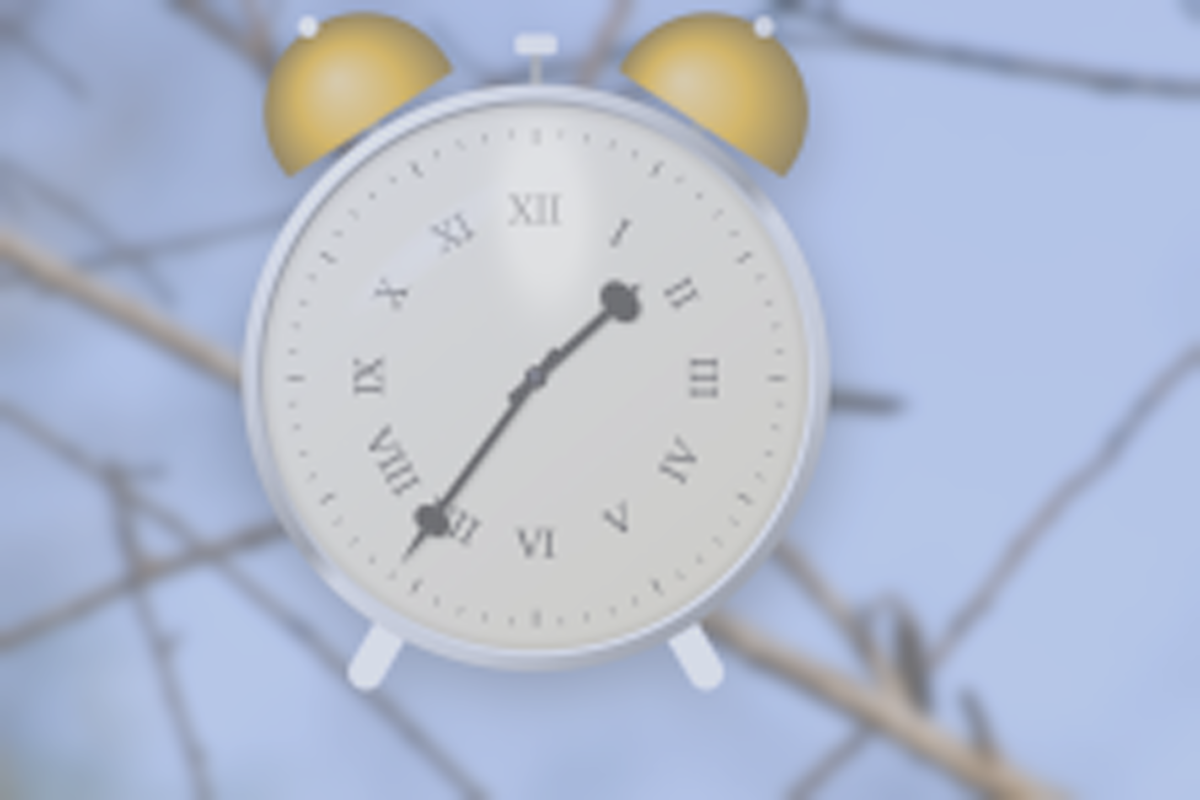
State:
1h36
